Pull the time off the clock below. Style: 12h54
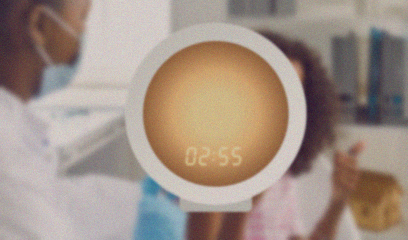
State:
2h55
